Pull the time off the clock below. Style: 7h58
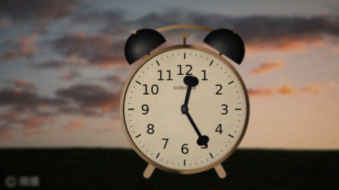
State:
12h25
